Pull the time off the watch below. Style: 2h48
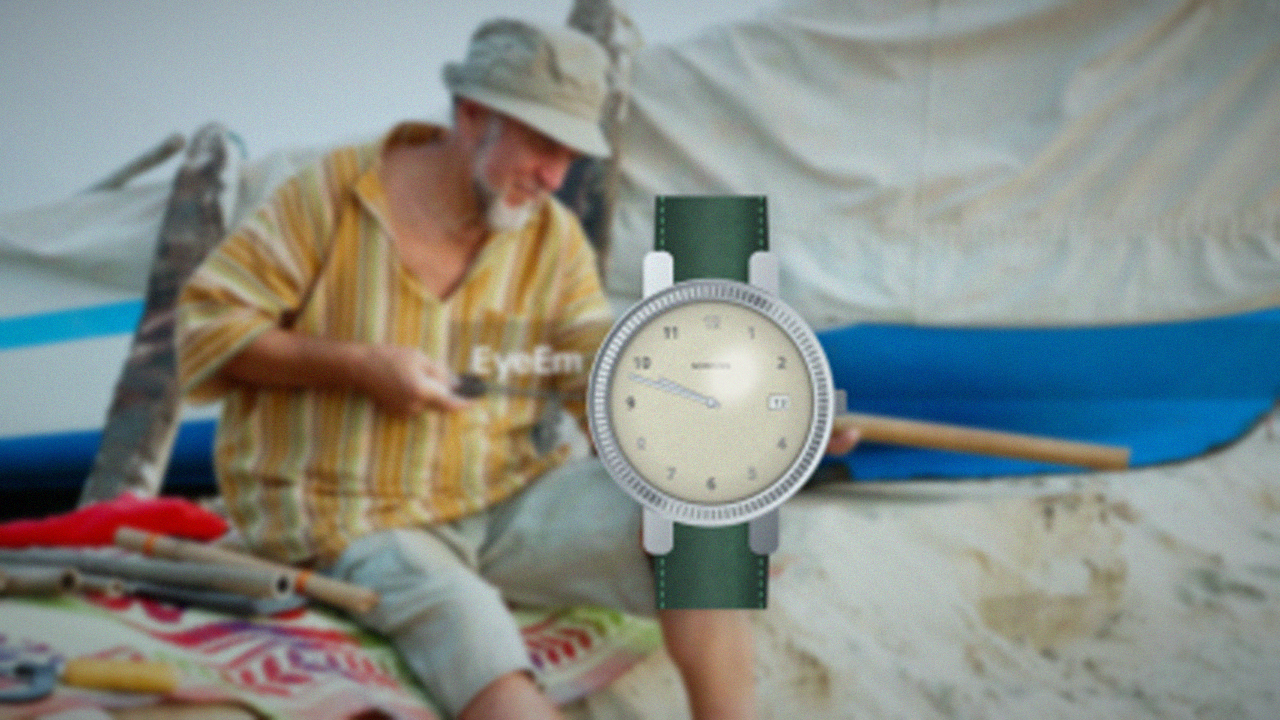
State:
9h48
